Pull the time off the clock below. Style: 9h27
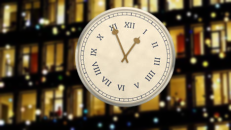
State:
12h55
